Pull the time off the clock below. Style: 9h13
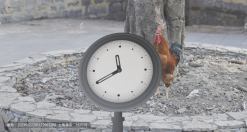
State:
11h40
